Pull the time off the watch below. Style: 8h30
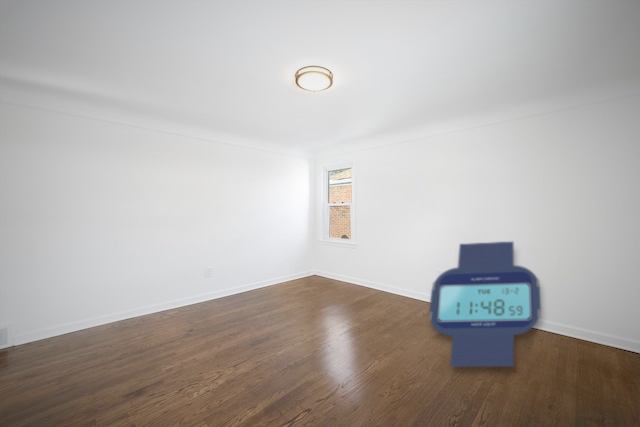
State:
11h48
